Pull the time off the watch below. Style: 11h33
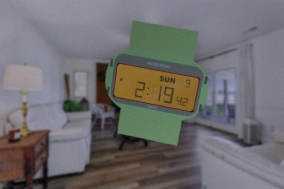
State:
2h19
